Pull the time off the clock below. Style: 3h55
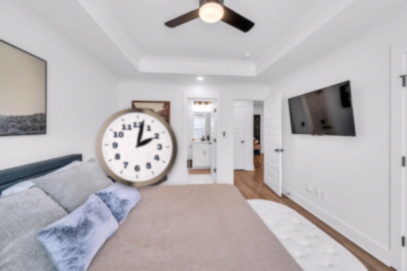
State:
2h02
